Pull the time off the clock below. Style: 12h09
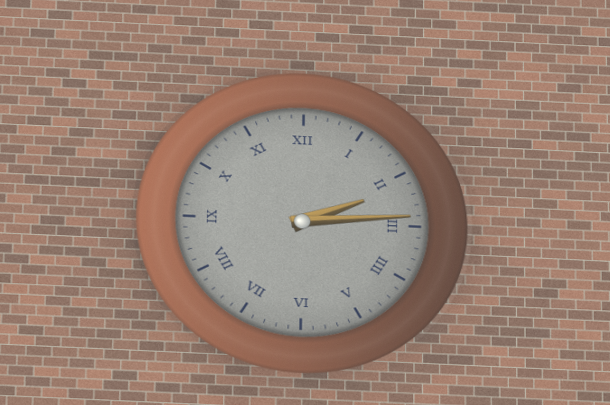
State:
2h14
